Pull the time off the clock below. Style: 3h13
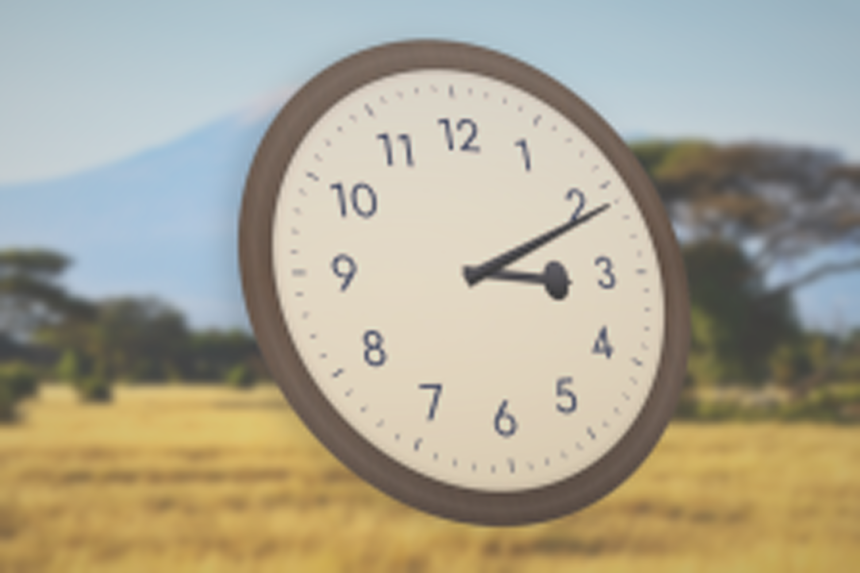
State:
3h11
